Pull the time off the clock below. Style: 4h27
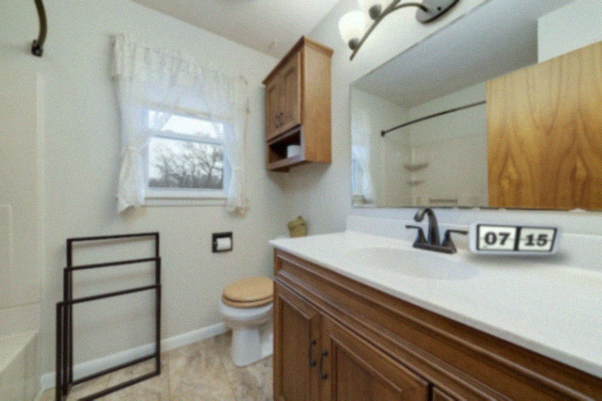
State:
7h15
